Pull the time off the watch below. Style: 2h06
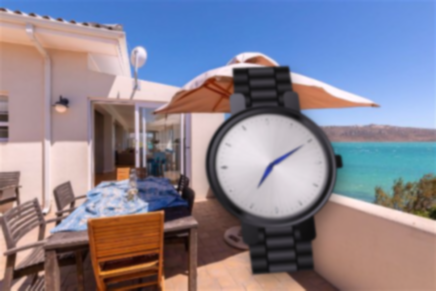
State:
7h10
